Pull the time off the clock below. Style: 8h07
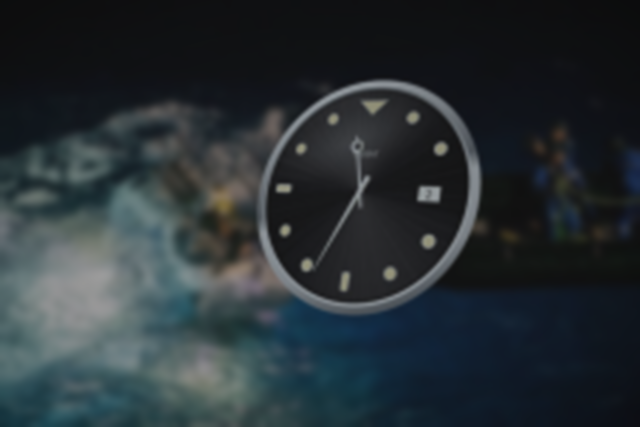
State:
11h34
